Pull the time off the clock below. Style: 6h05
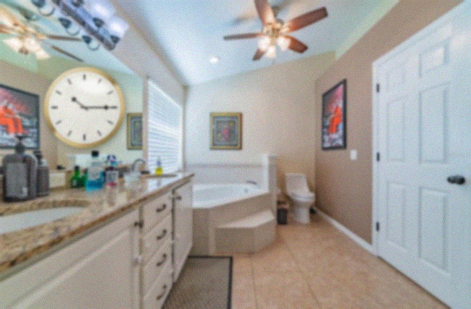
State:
10h15
